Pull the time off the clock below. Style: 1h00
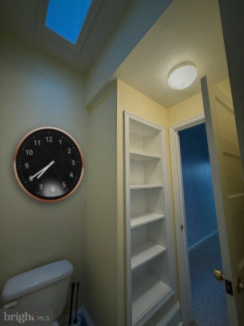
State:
7h40
